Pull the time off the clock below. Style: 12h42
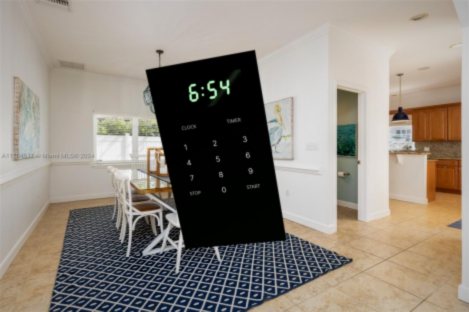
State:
6h54
